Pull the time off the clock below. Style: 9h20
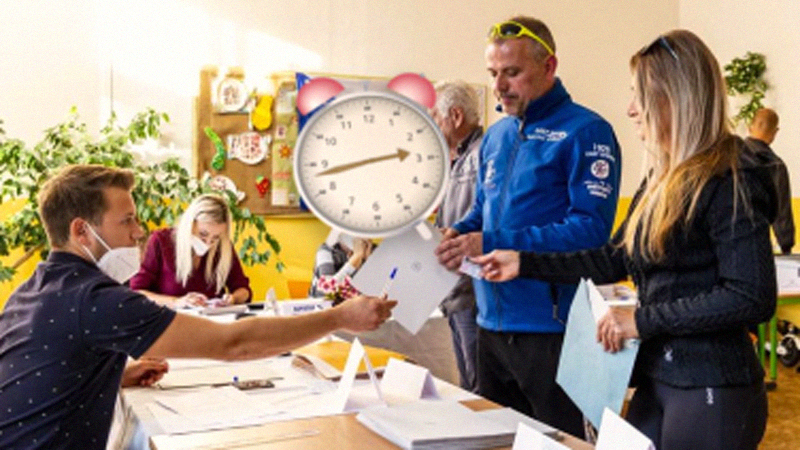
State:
2h43
